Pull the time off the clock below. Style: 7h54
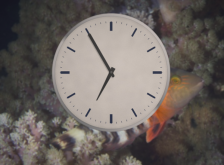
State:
6h55
